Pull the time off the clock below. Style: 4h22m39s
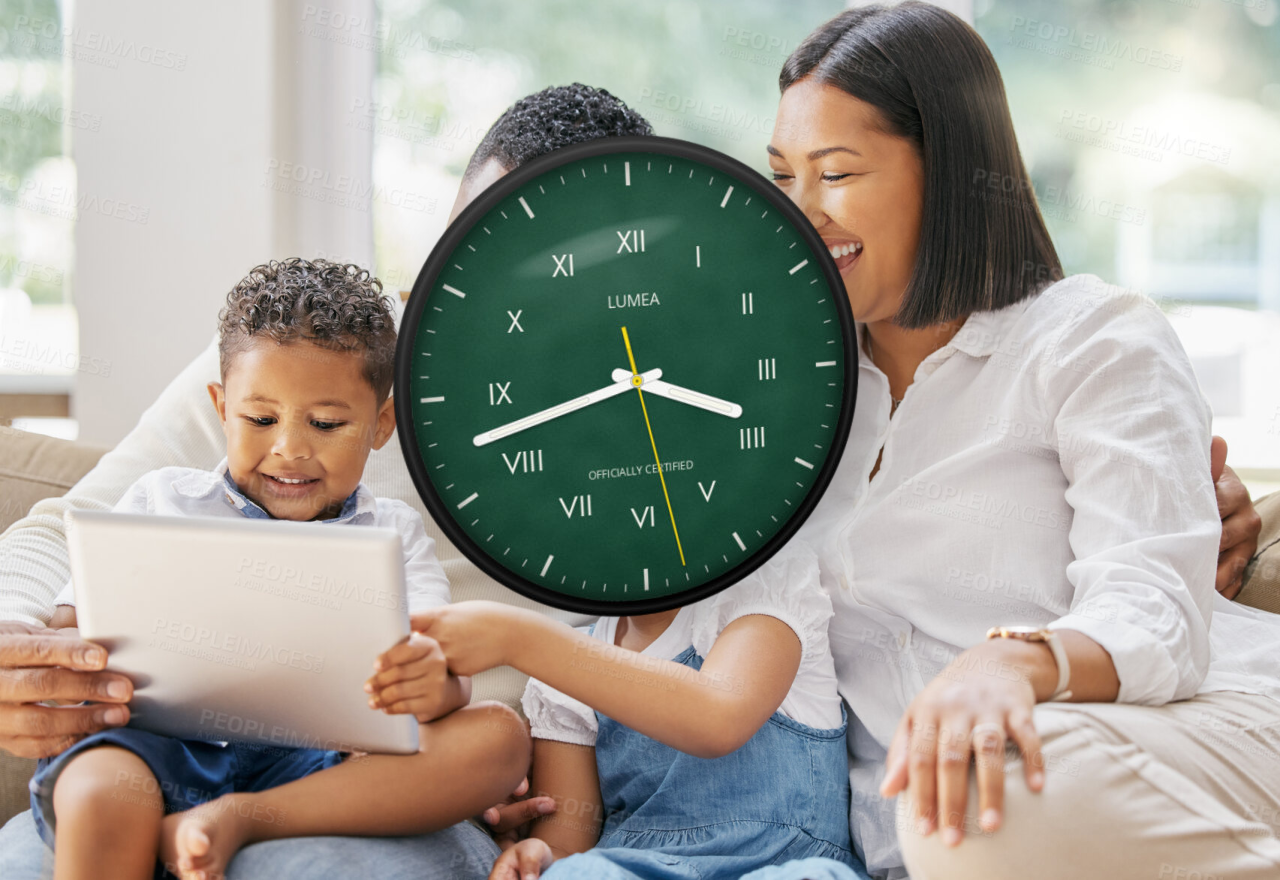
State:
3h42m28s
